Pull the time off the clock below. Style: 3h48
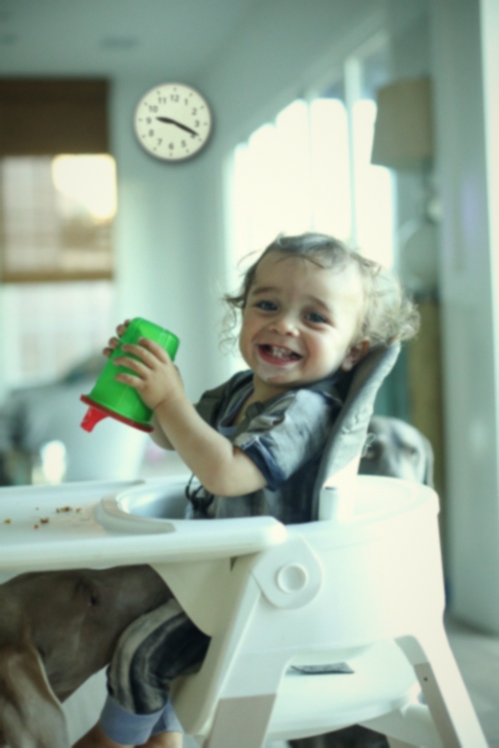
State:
9h19
